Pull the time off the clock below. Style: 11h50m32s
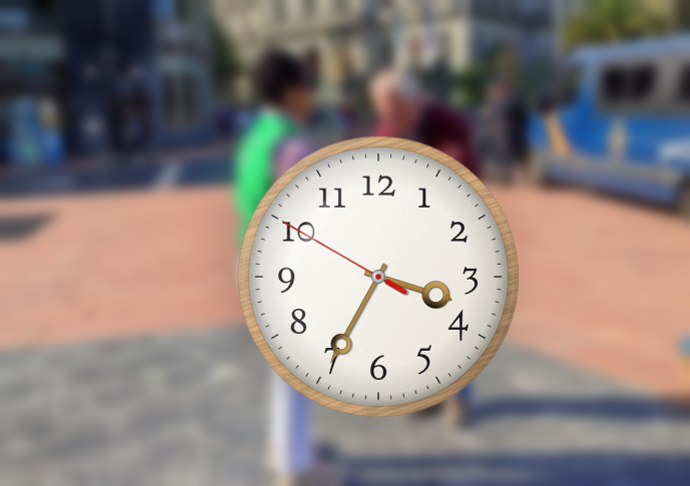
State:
3h34m50s
